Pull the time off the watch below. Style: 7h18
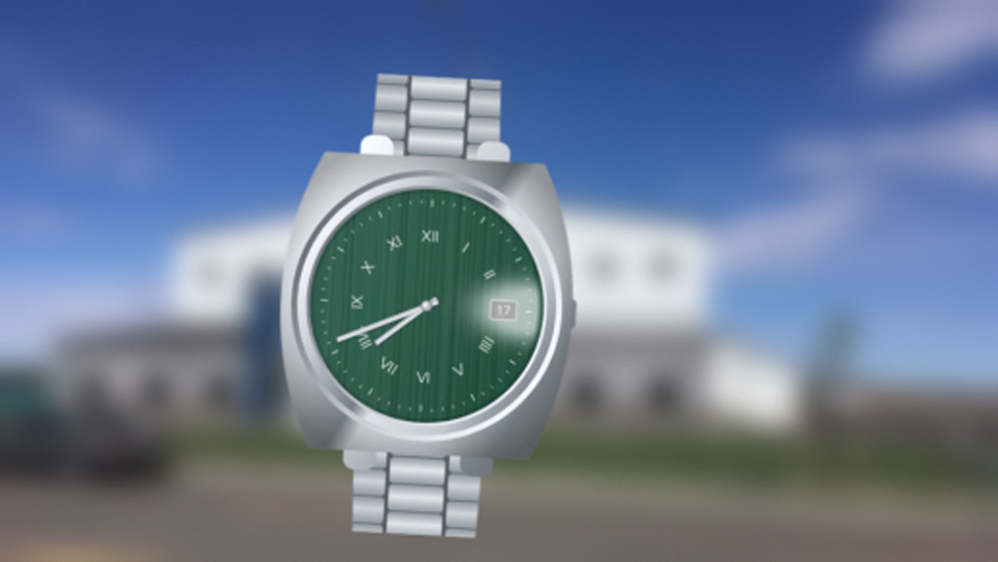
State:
7h41
